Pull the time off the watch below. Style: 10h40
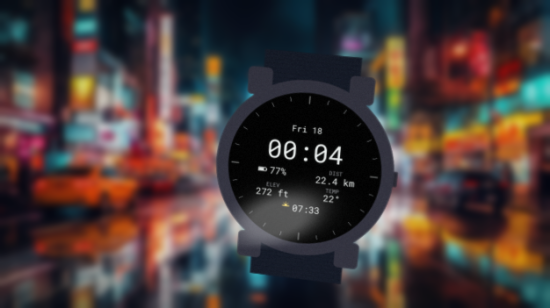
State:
0h04
